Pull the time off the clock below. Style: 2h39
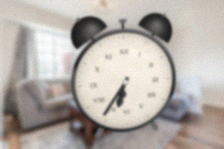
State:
6h36
